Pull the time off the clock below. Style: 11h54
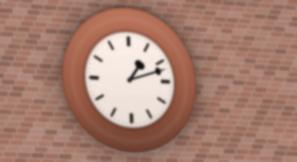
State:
1h12
